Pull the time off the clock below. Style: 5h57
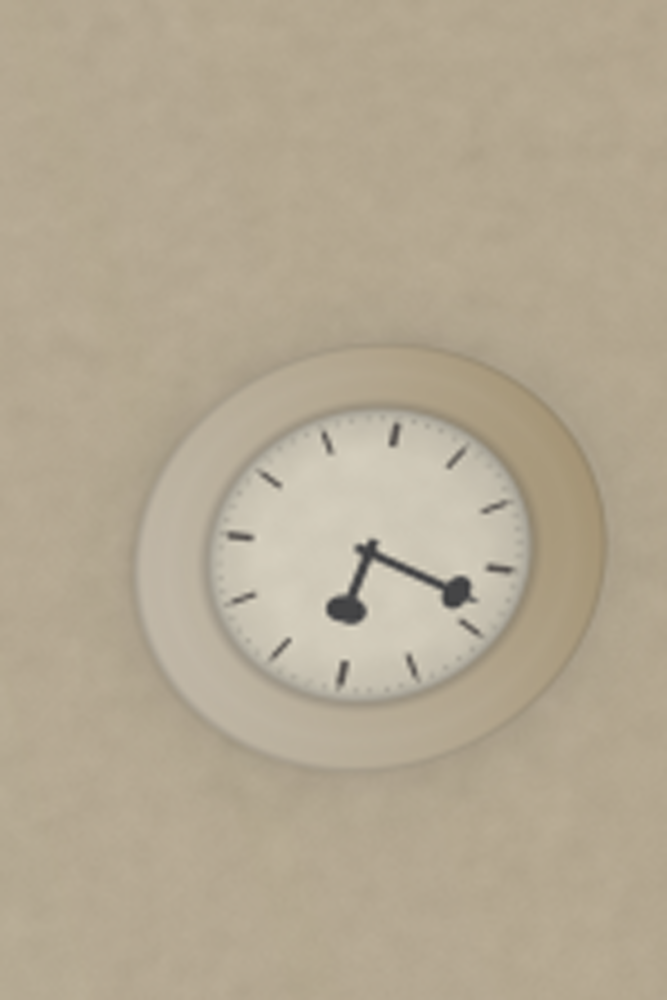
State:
6h18
